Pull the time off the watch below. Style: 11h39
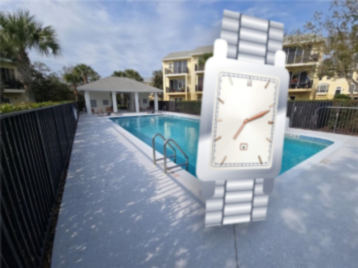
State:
7h11
